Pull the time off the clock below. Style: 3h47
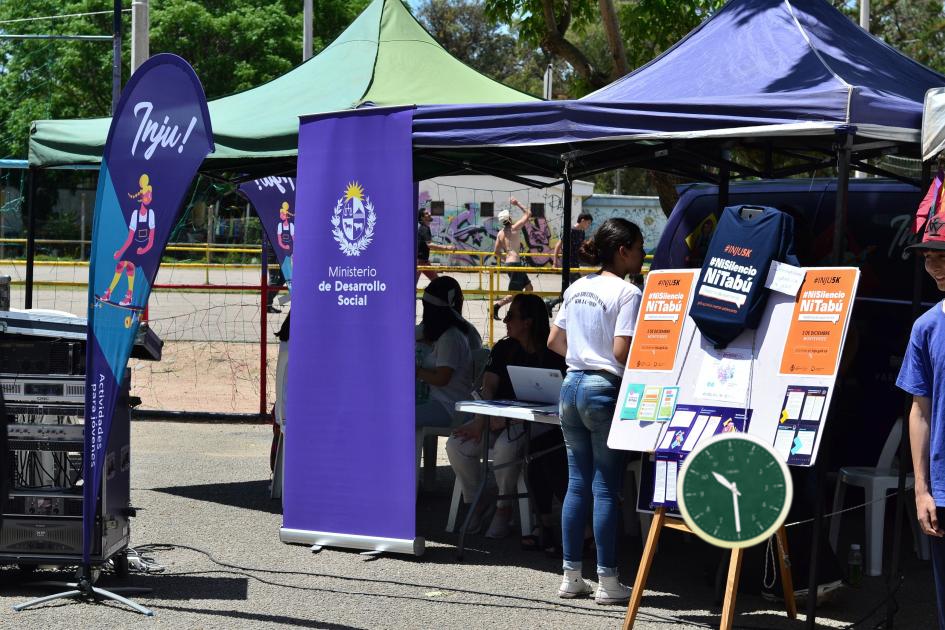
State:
10h30
